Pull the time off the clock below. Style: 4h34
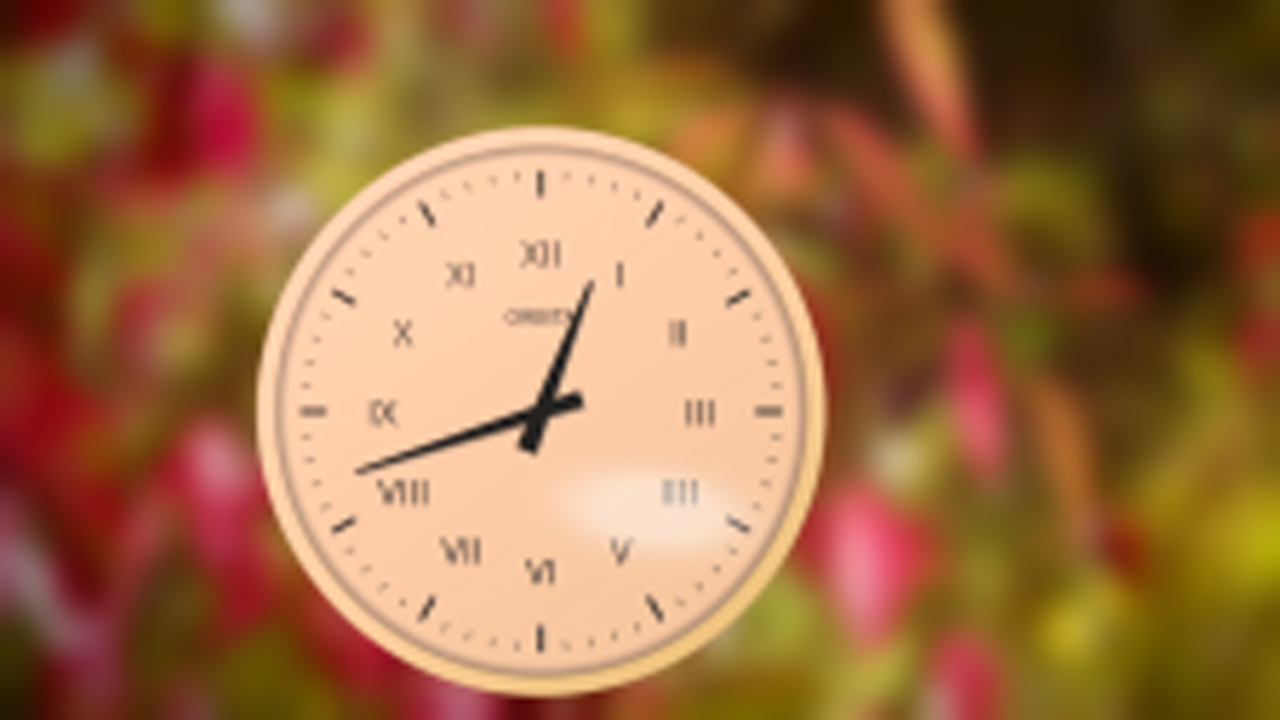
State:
12h42
